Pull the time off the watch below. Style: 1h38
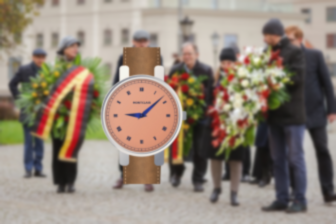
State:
9h08
